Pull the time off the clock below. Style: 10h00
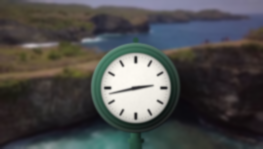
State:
2h43
